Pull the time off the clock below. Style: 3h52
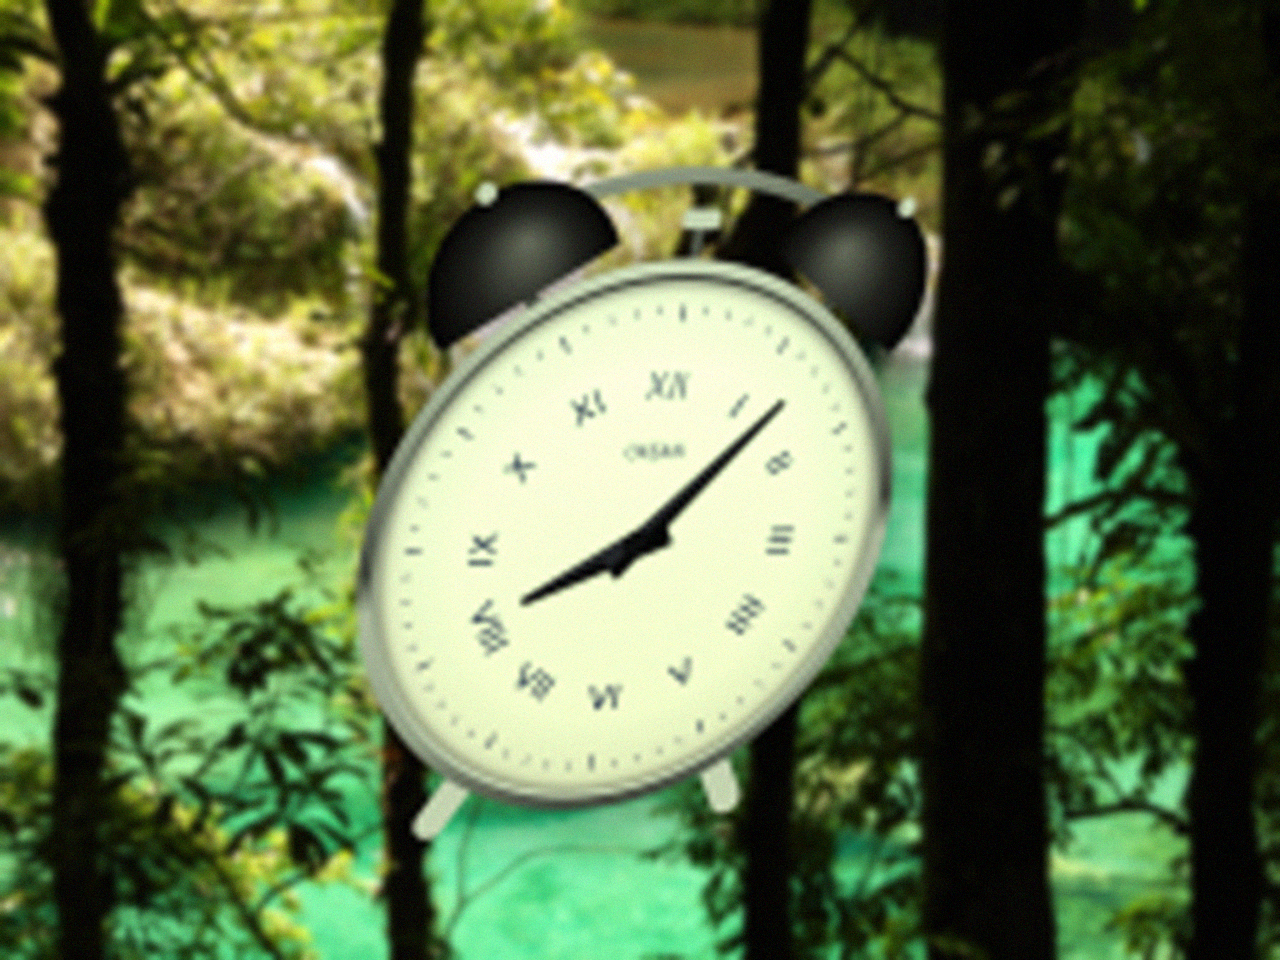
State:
8h07
